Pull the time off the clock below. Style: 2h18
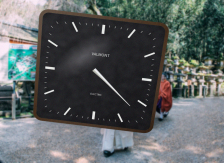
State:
4h22
